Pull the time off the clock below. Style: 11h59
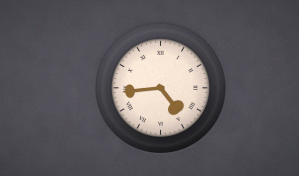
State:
4h44
